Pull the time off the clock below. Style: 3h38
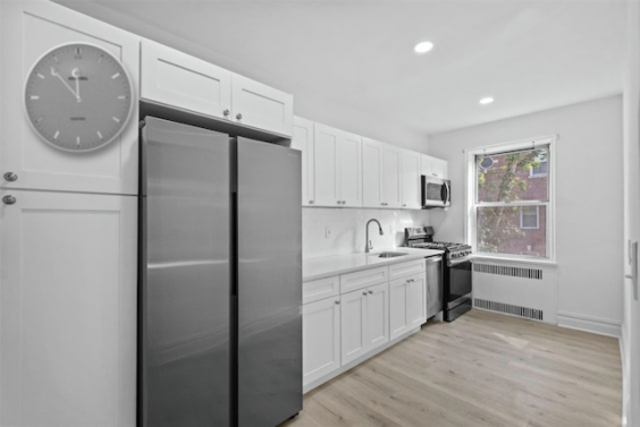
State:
11h53
